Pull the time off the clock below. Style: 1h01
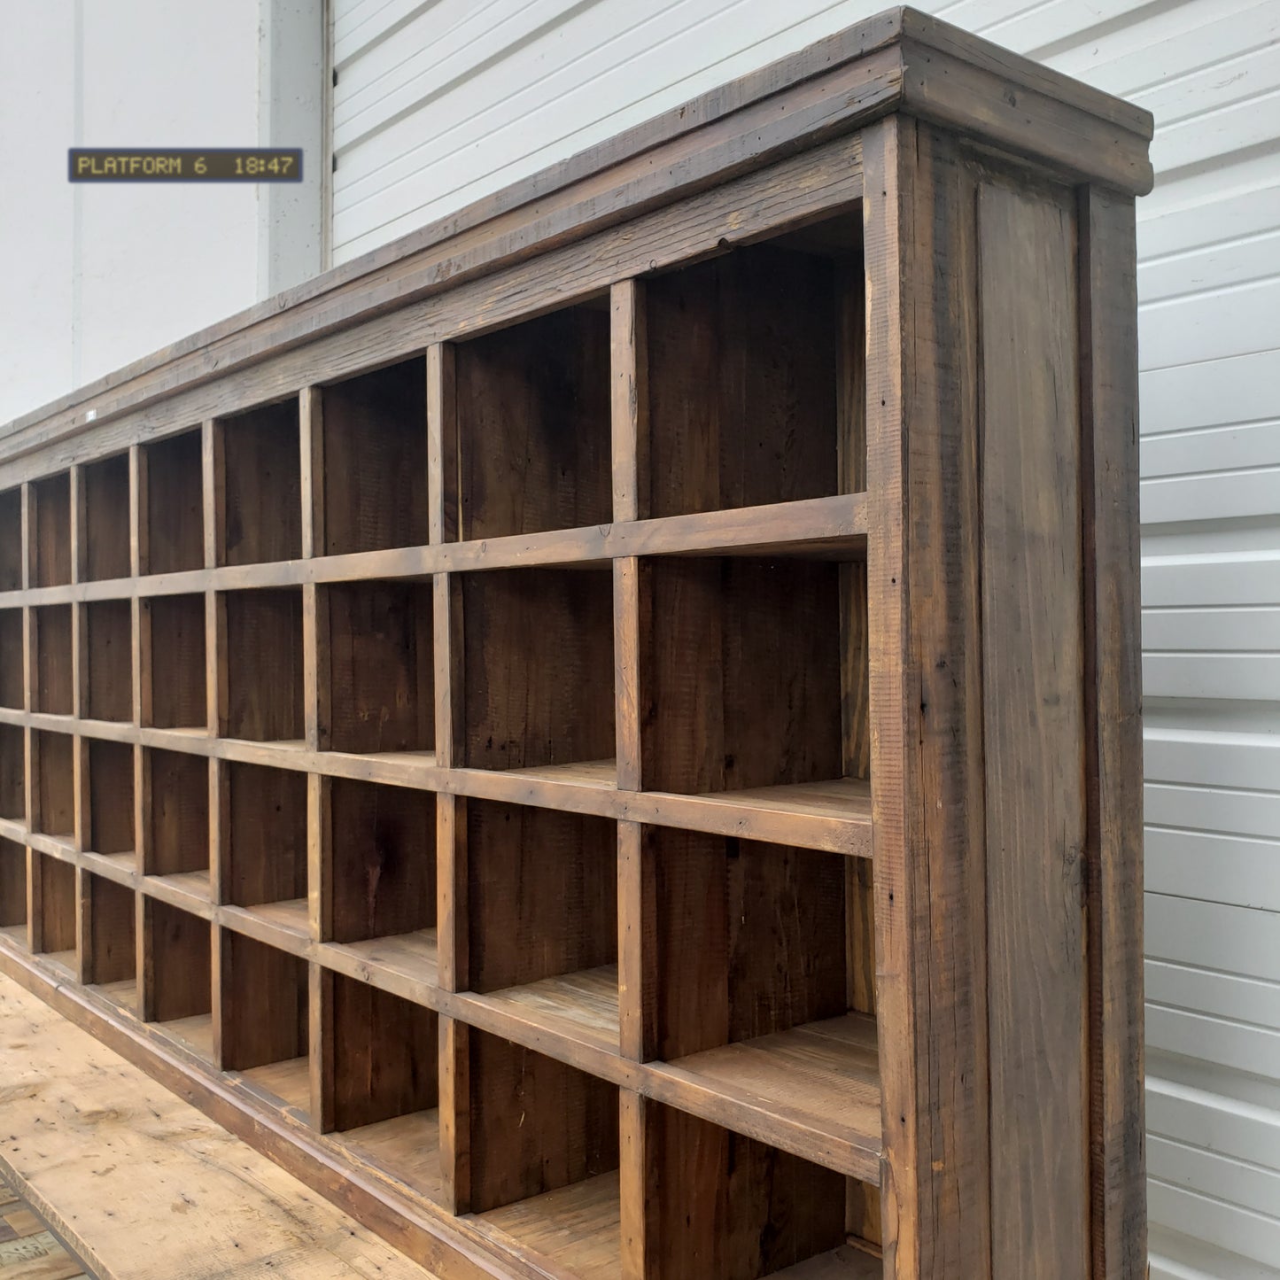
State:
18h47
